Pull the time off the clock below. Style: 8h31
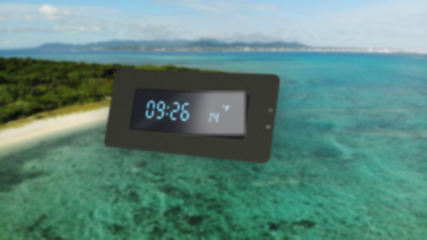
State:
9h26
